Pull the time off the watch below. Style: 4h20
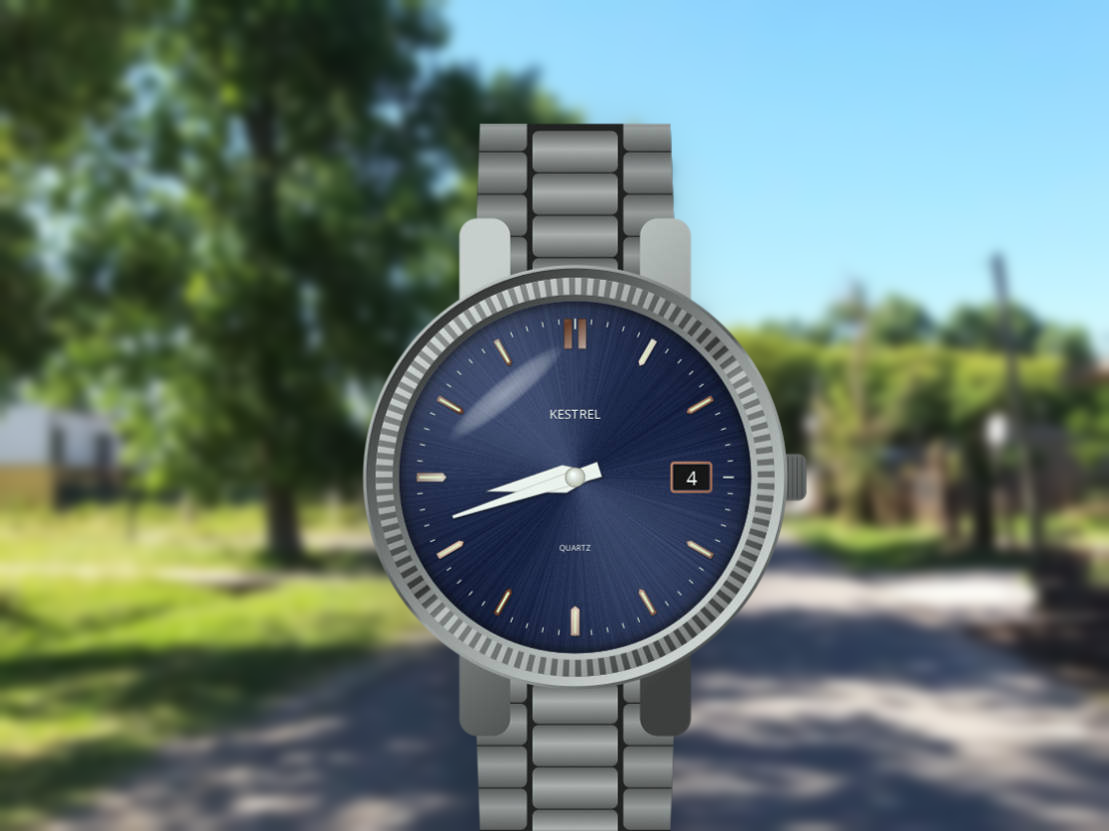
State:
8h42
